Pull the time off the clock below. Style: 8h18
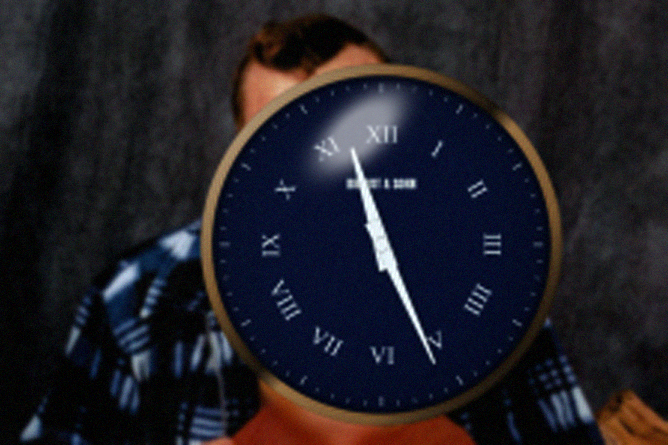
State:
11h26
